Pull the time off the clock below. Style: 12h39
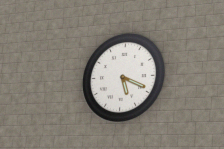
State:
5h19
